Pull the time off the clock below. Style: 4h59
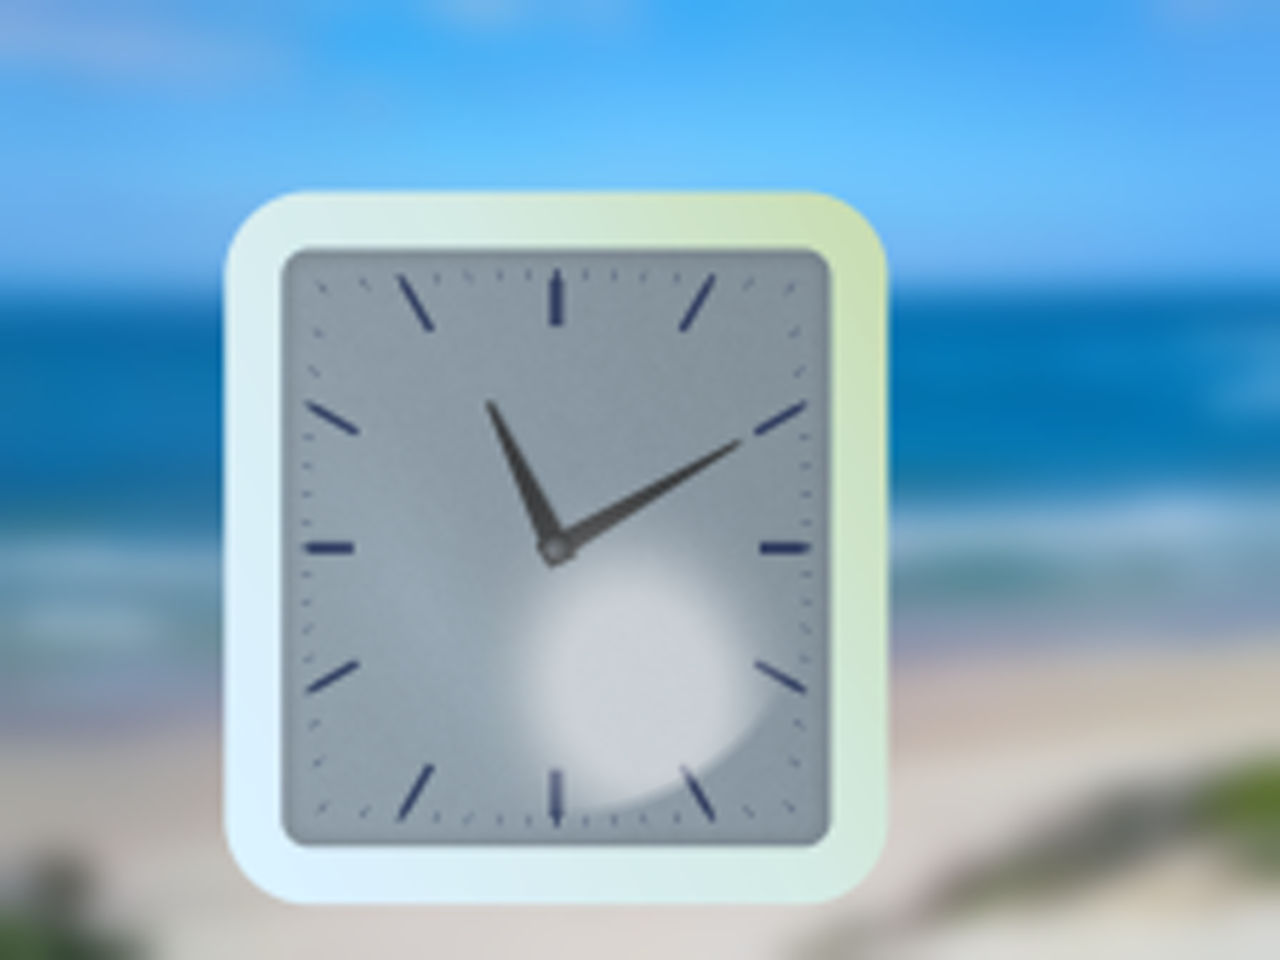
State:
11h10
